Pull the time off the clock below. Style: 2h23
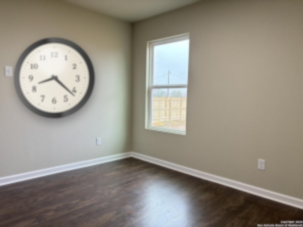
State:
8h22
